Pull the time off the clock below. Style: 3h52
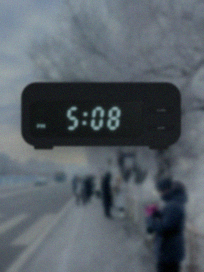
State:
5h08
